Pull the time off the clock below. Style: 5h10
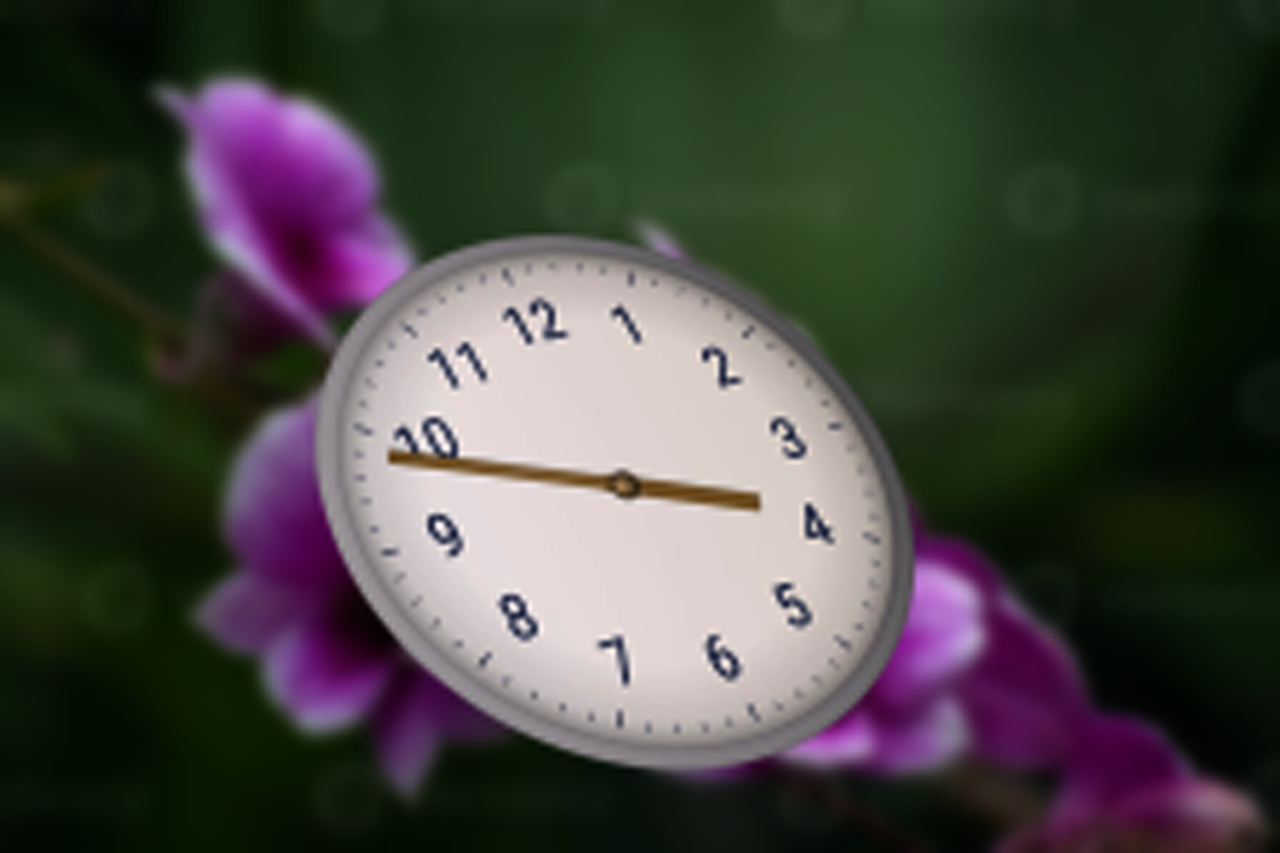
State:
3h49
